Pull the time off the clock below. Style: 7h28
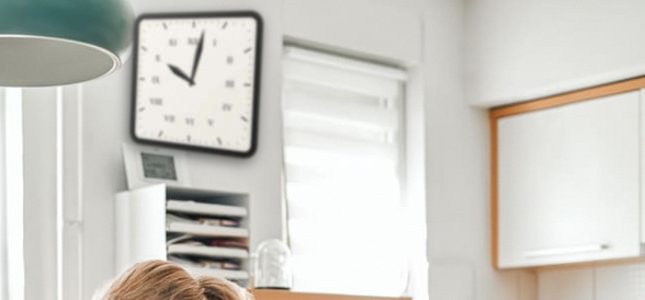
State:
10h02
